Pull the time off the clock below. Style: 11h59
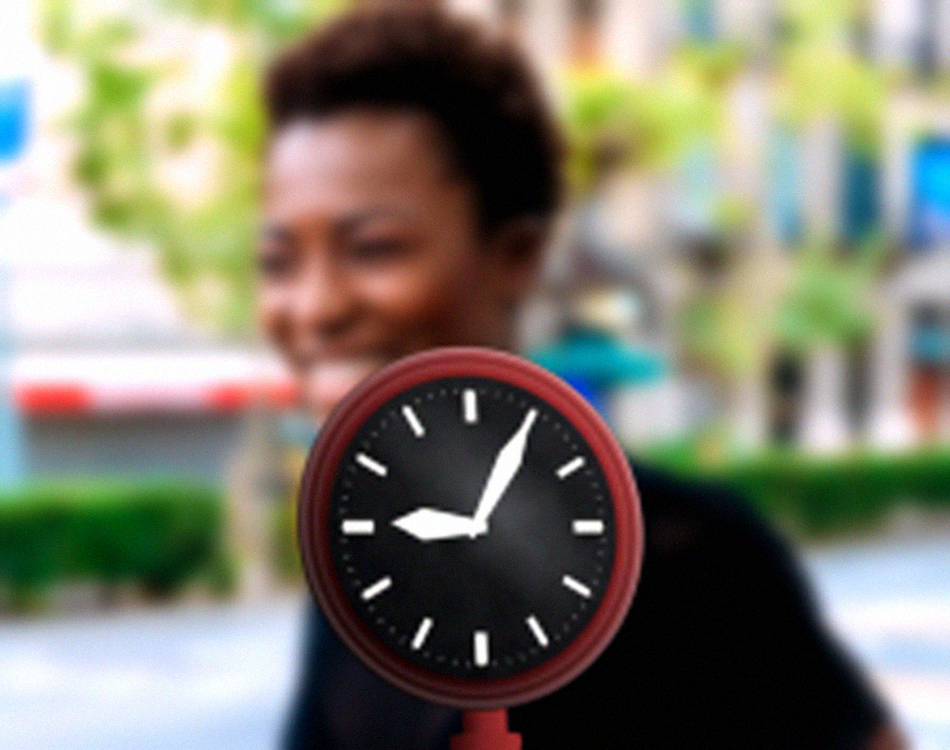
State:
9h05
